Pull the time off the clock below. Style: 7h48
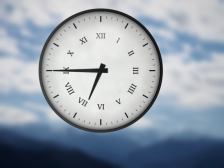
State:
6h45
